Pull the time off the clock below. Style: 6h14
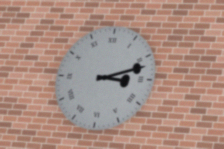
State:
3h12
